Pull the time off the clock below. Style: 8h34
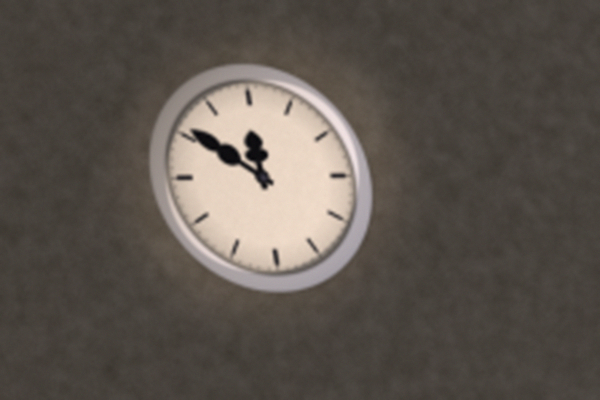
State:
11h51
